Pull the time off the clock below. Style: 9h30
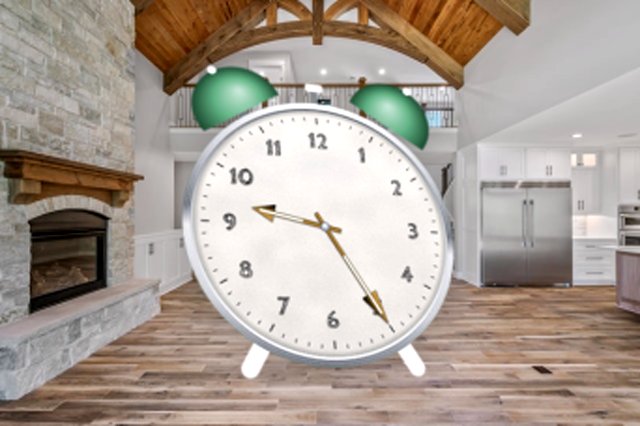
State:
9h25
